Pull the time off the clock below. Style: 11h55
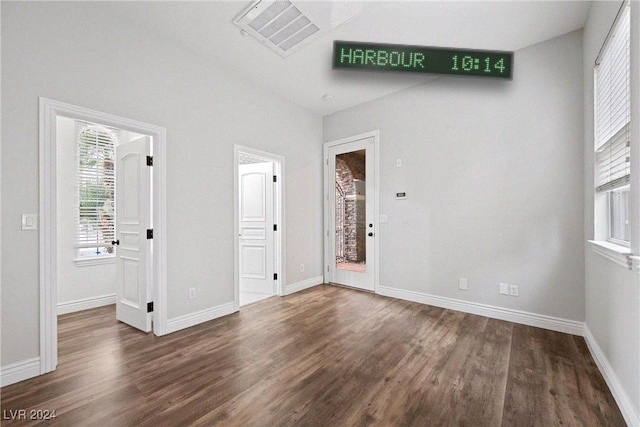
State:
10h14
